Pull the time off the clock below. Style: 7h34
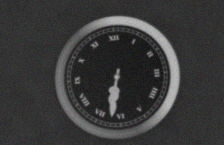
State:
6h32
